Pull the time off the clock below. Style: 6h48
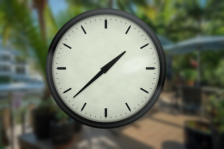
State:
1h38
